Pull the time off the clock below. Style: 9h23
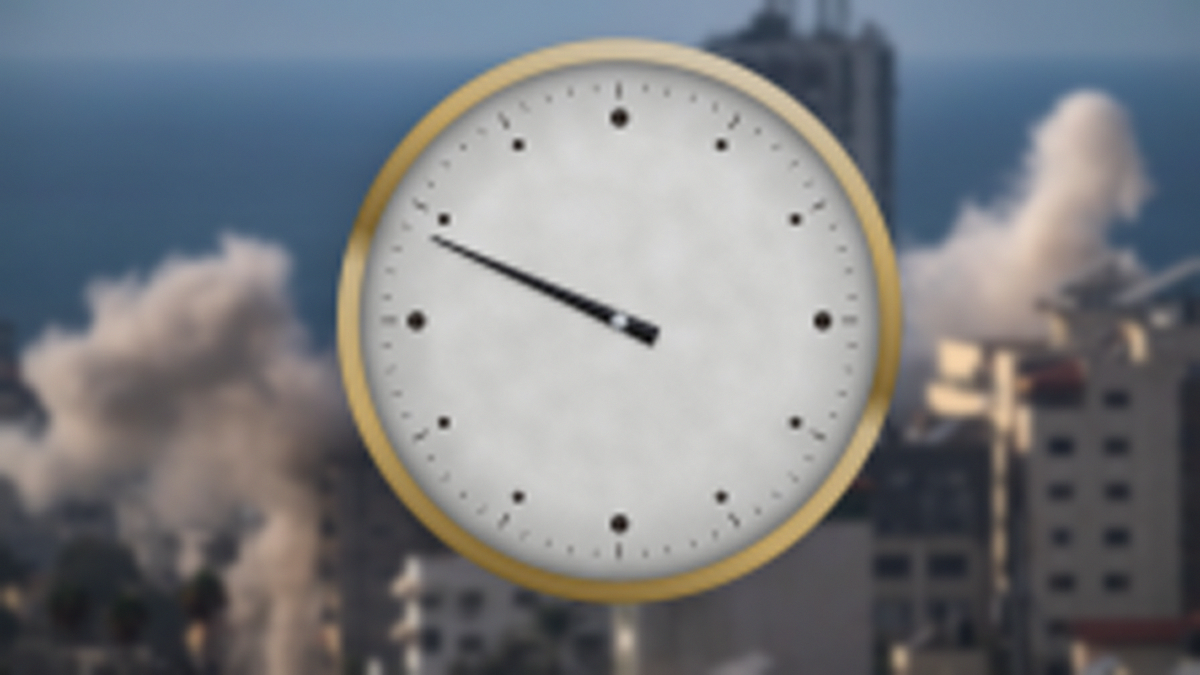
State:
9h49
